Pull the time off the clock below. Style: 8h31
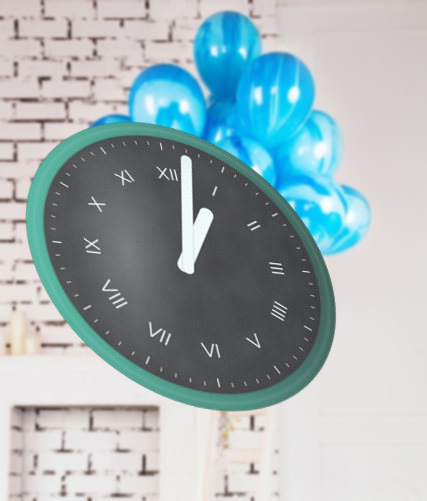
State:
1h02
